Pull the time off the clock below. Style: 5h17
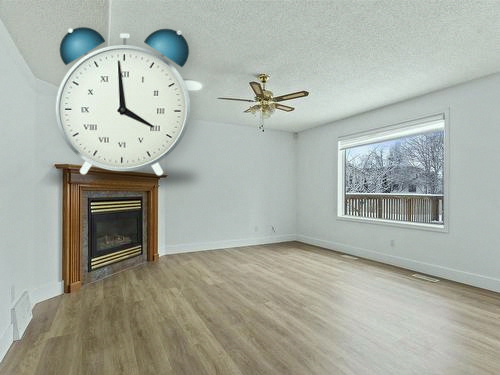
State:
3h59
